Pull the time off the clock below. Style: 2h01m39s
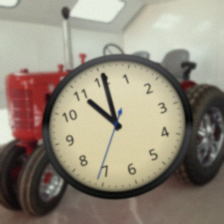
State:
11h00m36s
